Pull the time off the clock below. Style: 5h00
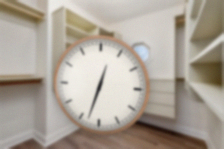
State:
12h33
